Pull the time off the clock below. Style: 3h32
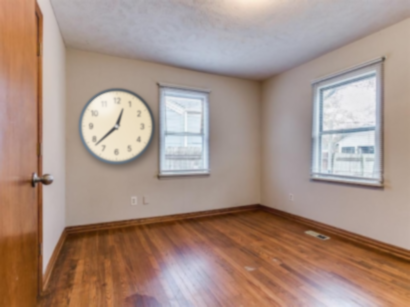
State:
12h38
